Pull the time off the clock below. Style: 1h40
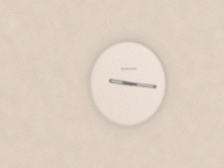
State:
9h16
